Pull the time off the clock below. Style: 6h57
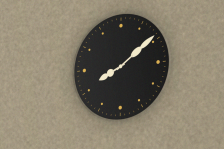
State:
8h09
